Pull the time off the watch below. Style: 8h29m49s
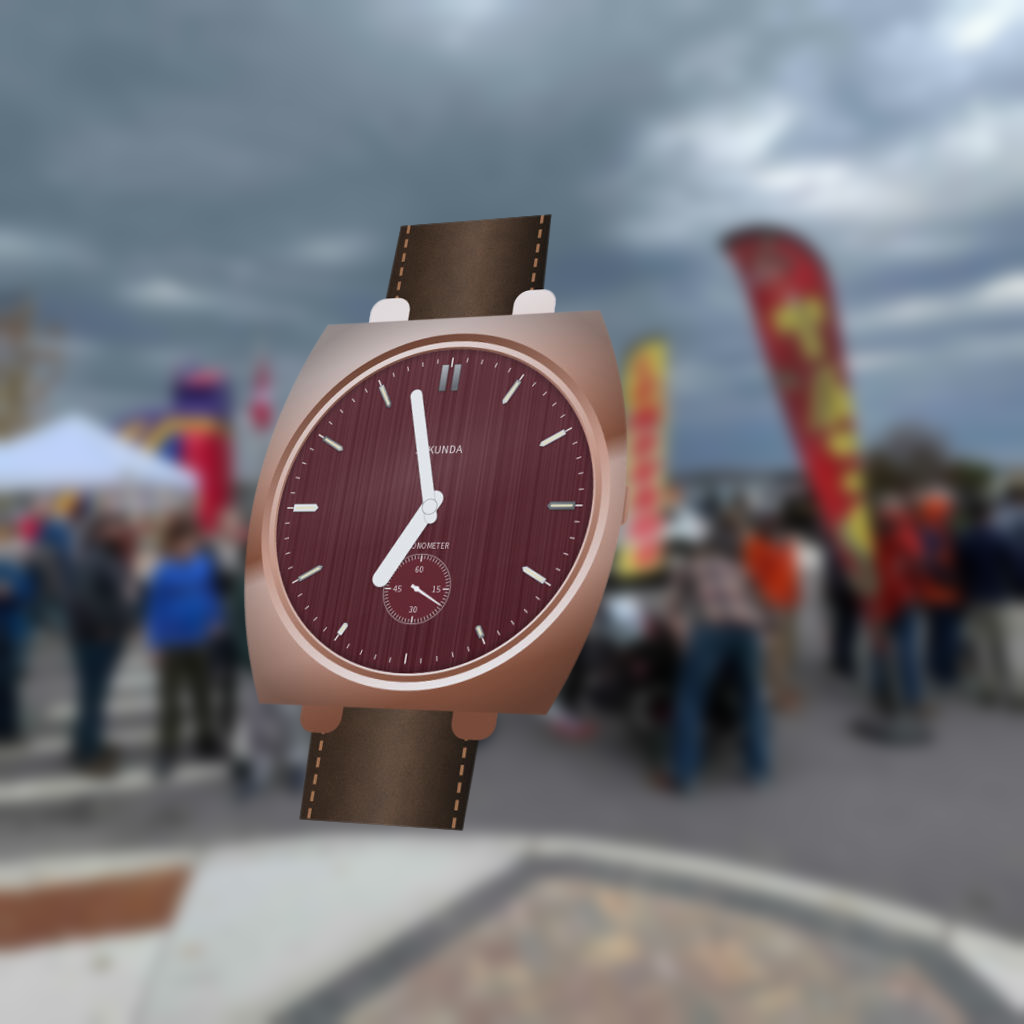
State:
6h57m20s
